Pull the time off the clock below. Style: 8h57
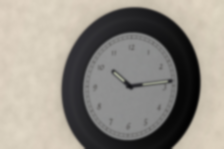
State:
10h14
